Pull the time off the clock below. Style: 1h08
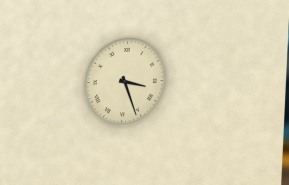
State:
3h26
